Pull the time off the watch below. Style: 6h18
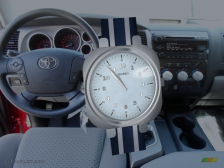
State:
10h54
